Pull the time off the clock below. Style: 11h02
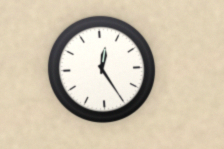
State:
12h25
